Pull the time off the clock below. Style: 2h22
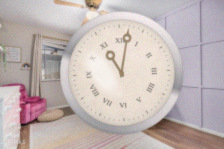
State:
11h02
